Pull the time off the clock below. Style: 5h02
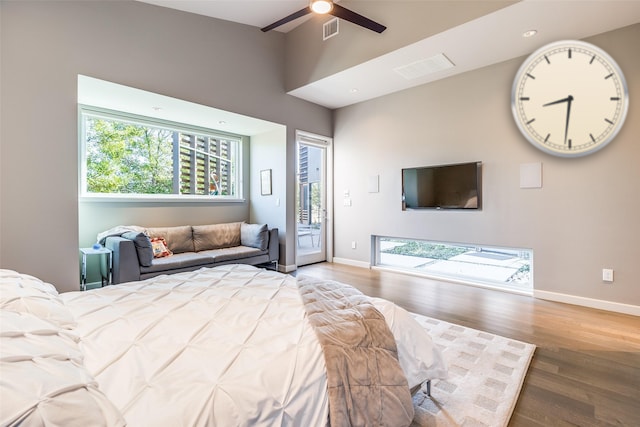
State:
8h31
